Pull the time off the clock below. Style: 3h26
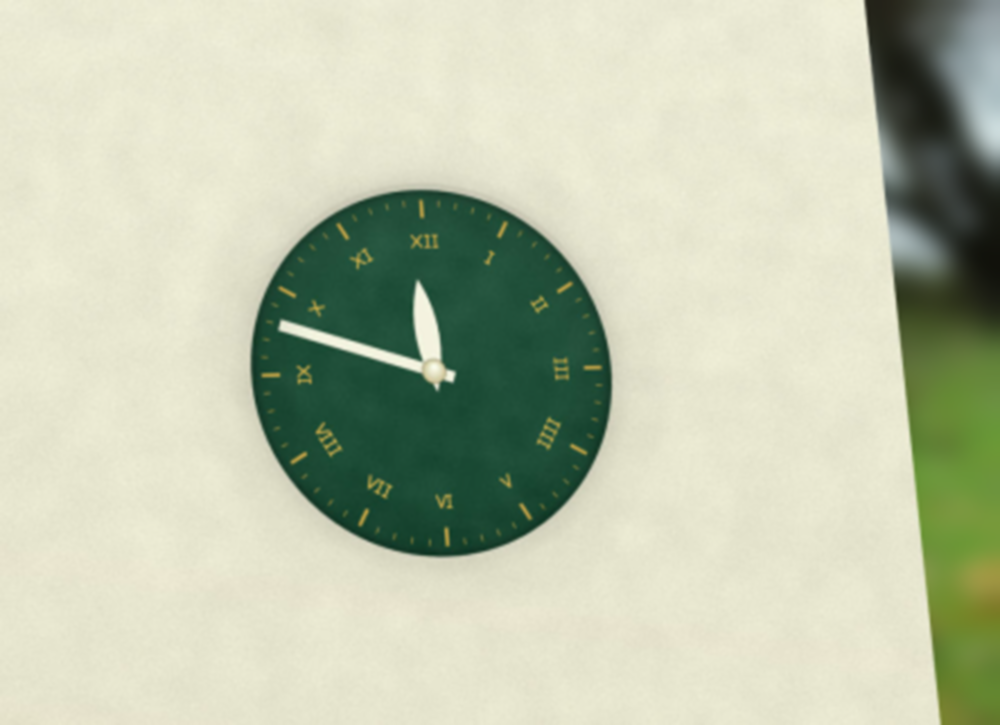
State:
11h48
